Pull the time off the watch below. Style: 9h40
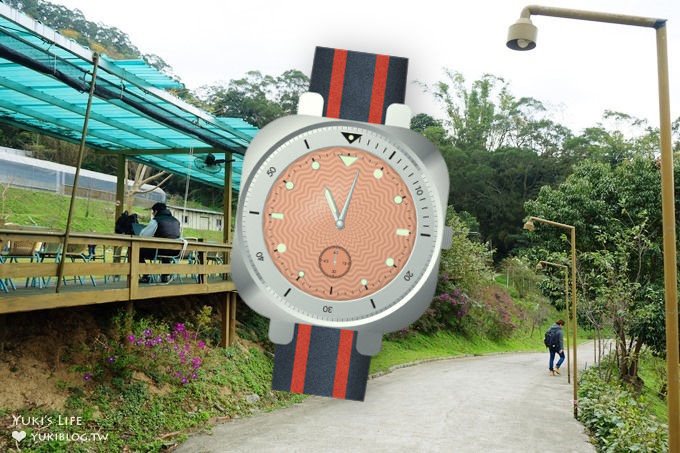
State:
11h02
